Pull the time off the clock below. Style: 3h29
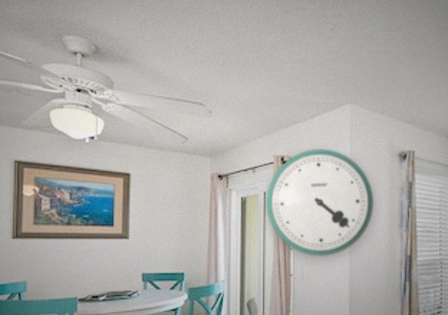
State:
4h22
